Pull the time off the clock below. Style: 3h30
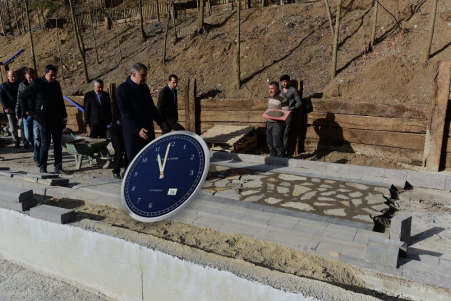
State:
10h59
